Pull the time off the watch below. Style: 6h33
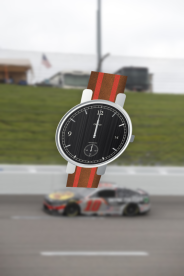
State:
12h00
